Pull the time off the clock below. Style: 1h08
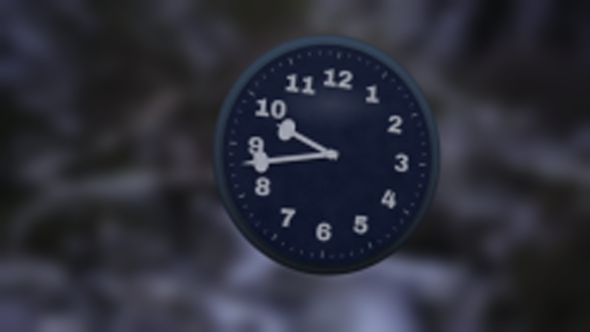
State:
9h43
